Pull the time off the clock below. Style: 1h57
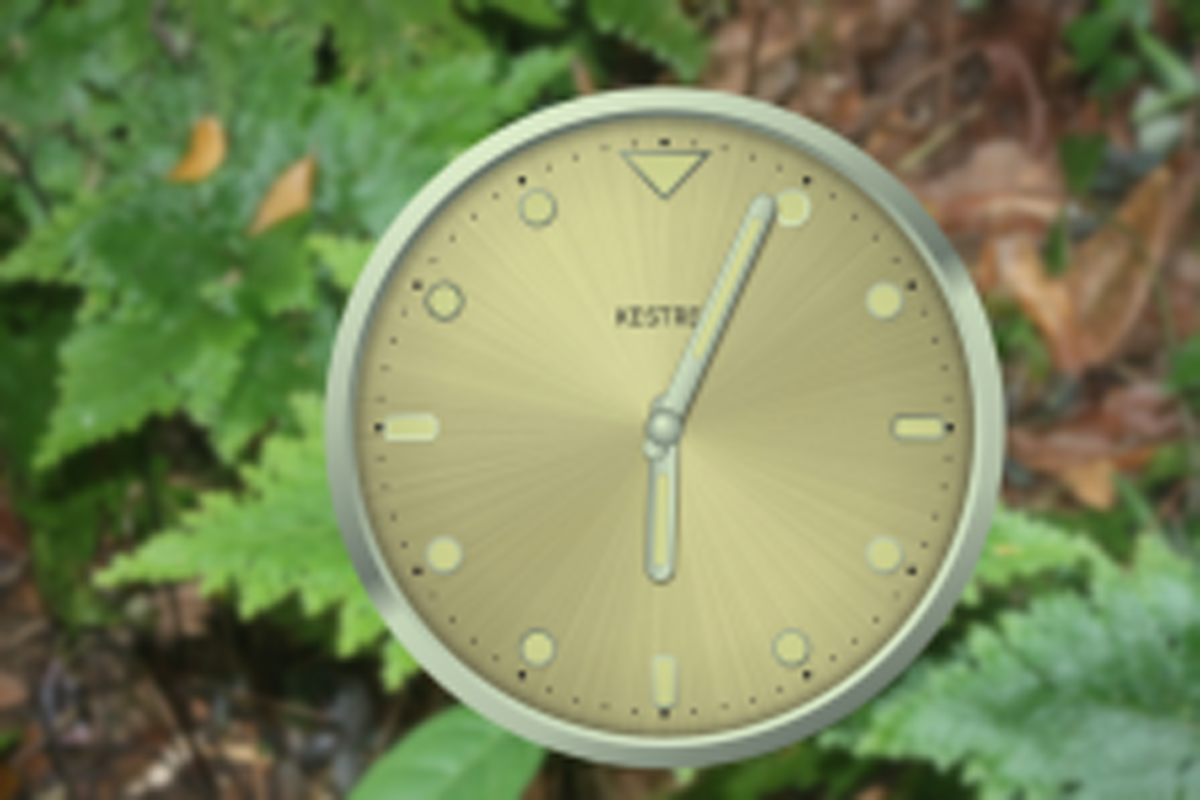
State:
6h04
